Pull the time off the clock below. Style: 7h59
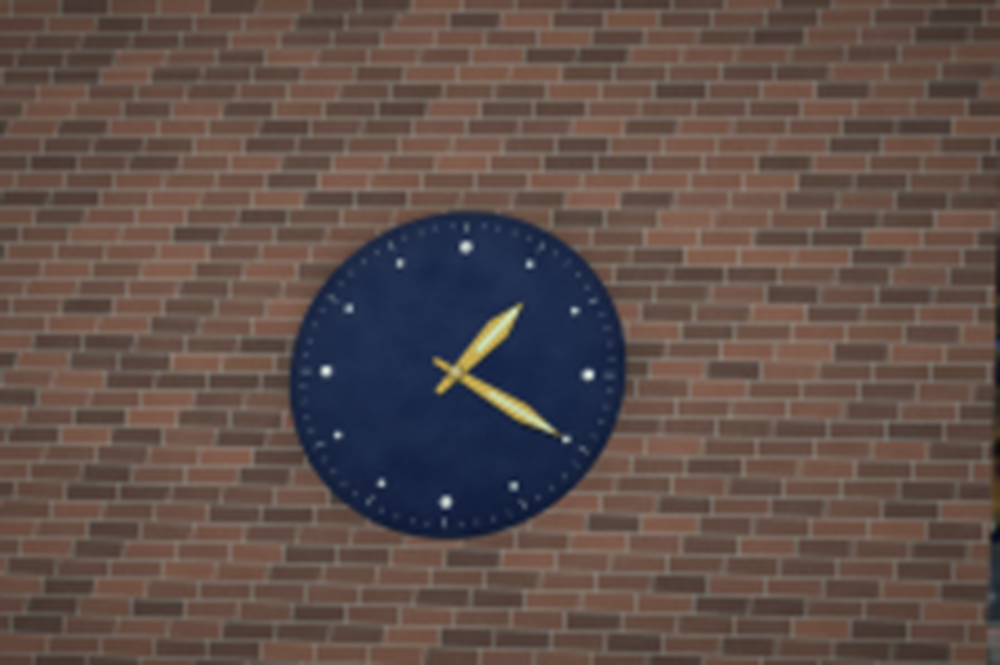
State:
1h20
